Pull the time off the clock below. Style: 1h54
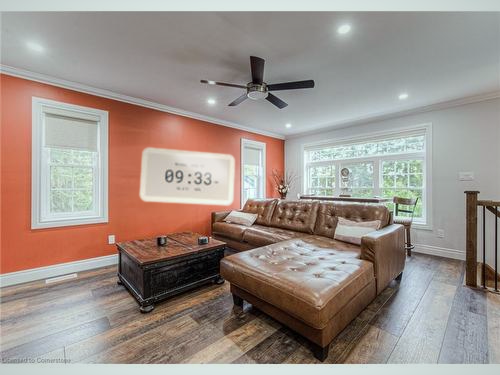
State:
9h33
